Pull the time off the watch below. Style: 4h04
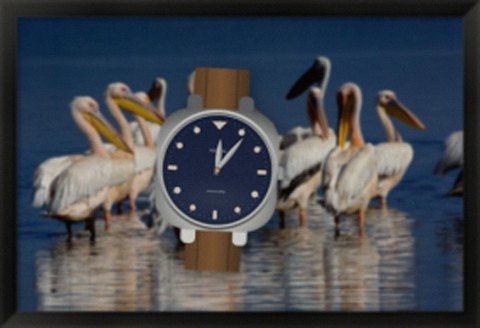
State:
12h06
